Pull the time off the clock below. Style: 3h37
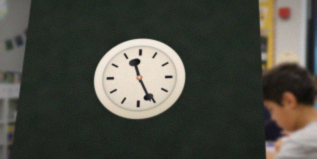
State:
11h26
